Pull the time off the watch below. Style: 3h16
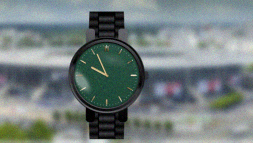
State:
9h56
